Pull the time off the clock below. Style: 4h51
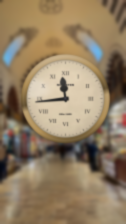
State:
11h44
